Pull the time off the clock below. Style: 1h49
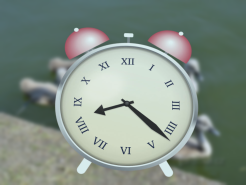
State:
8h22
